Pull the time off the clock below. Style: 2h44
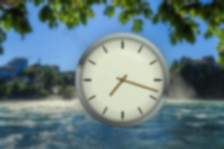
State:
7h18
